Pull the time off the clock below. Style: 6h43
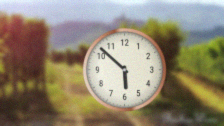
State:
5h52
